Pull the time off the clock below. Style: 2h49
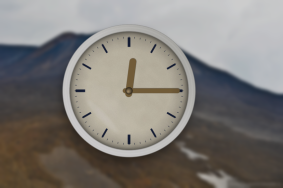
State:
12h15
